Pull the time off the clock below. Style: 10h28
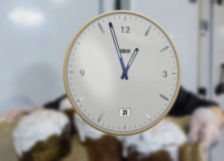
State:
12h57
